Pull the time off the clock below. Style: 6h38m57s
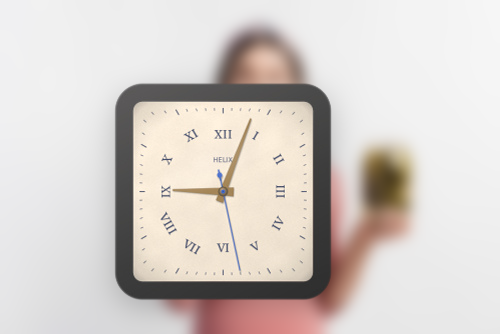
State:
9h03m28s
